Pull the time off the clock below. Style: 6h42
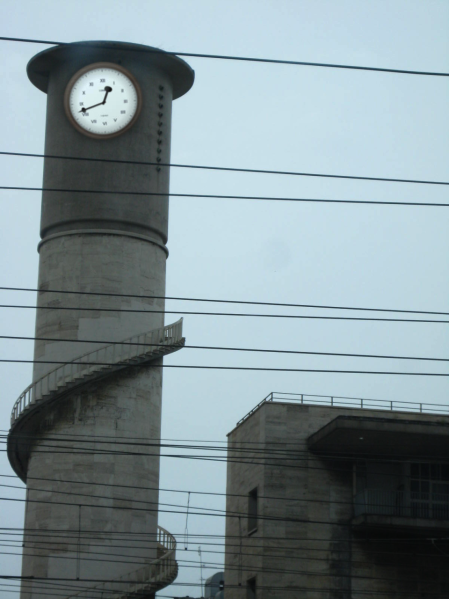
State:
12h42
